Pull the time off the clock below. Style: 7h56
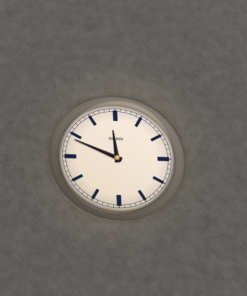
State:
11h49
